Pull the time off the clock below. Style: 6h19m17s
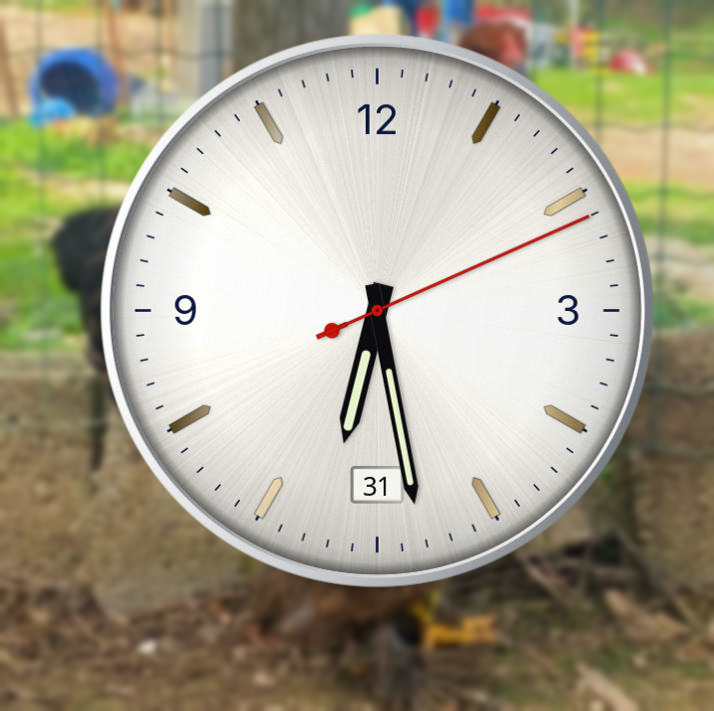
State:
6h28m11s
